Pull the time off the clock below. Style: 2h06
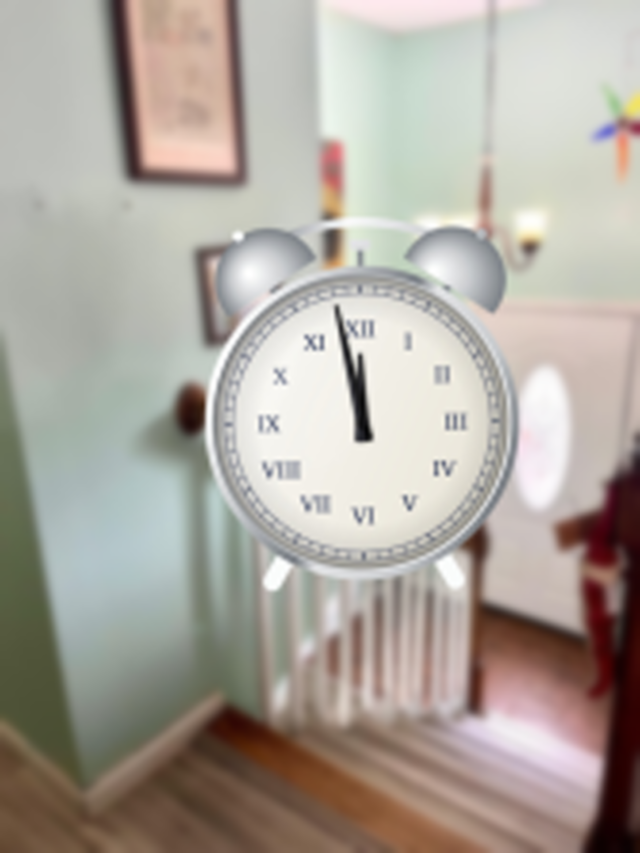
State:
11h58
